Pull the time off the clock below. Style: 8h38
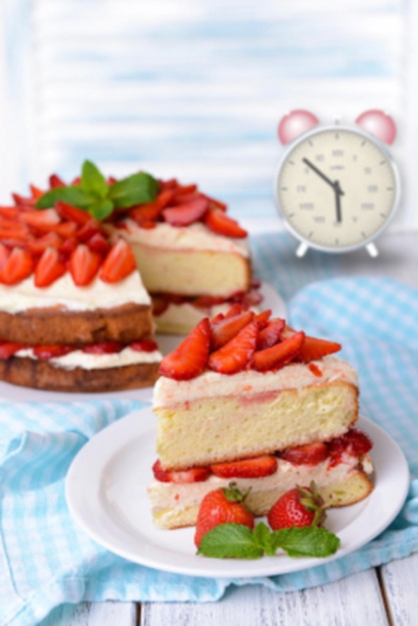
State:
5h52
